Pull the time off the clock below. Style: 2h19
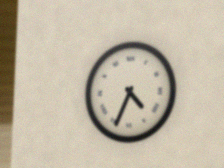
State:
4h34
